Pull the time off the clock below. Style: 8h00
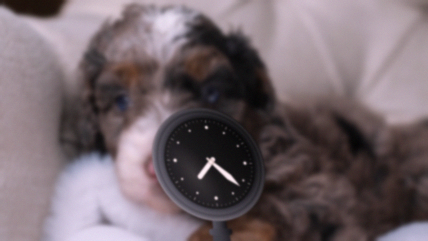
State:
7h22
